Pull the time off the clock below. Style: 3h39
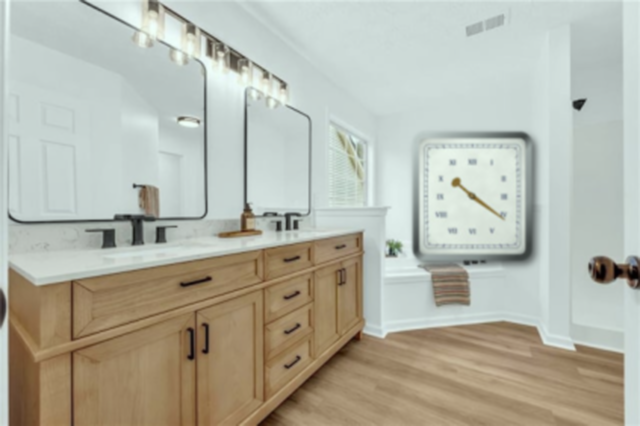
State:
10h21
